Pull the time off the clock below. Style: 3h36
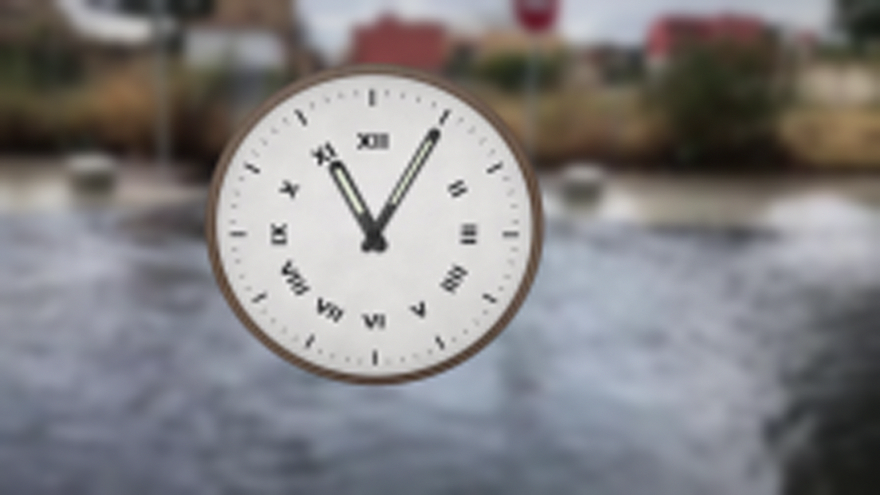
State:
11h05
